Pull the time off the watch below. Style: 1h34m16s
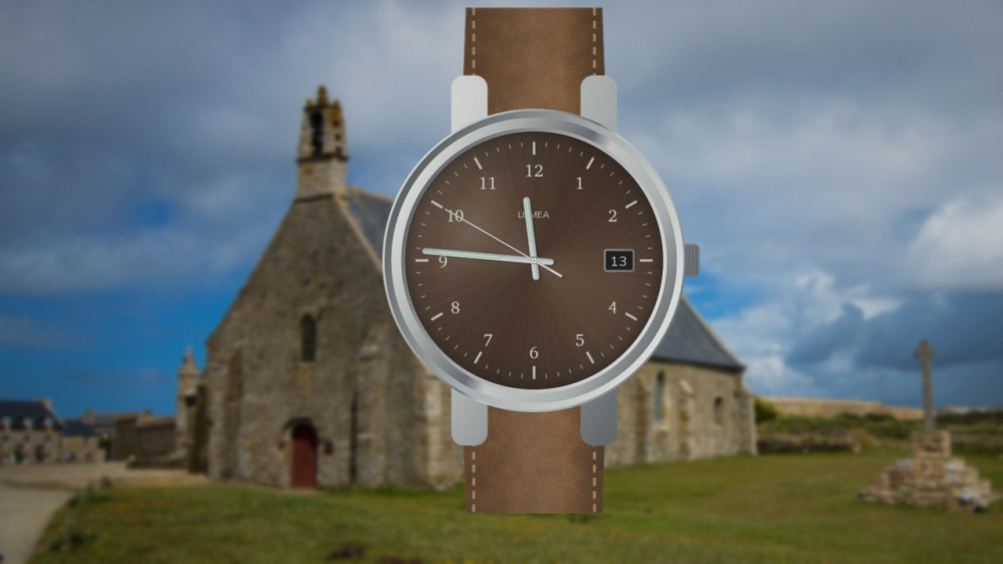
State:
11h45m50s
